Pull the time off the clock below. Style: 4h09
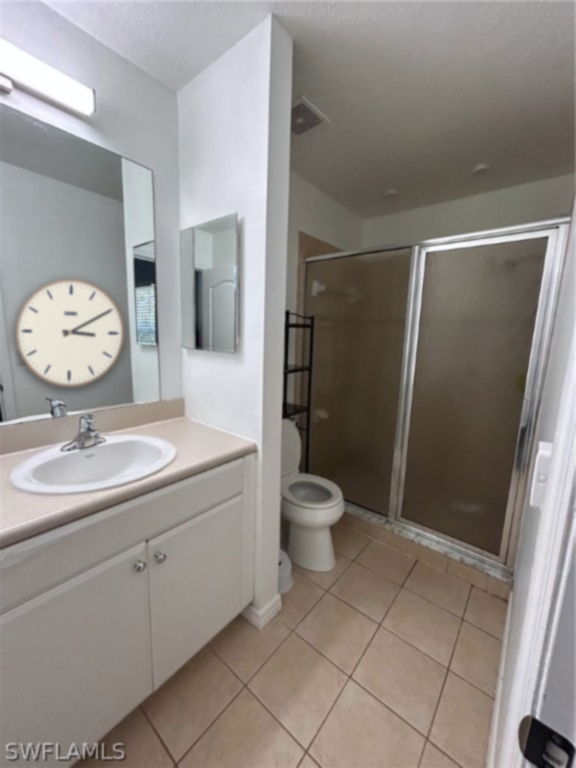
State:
3h10
